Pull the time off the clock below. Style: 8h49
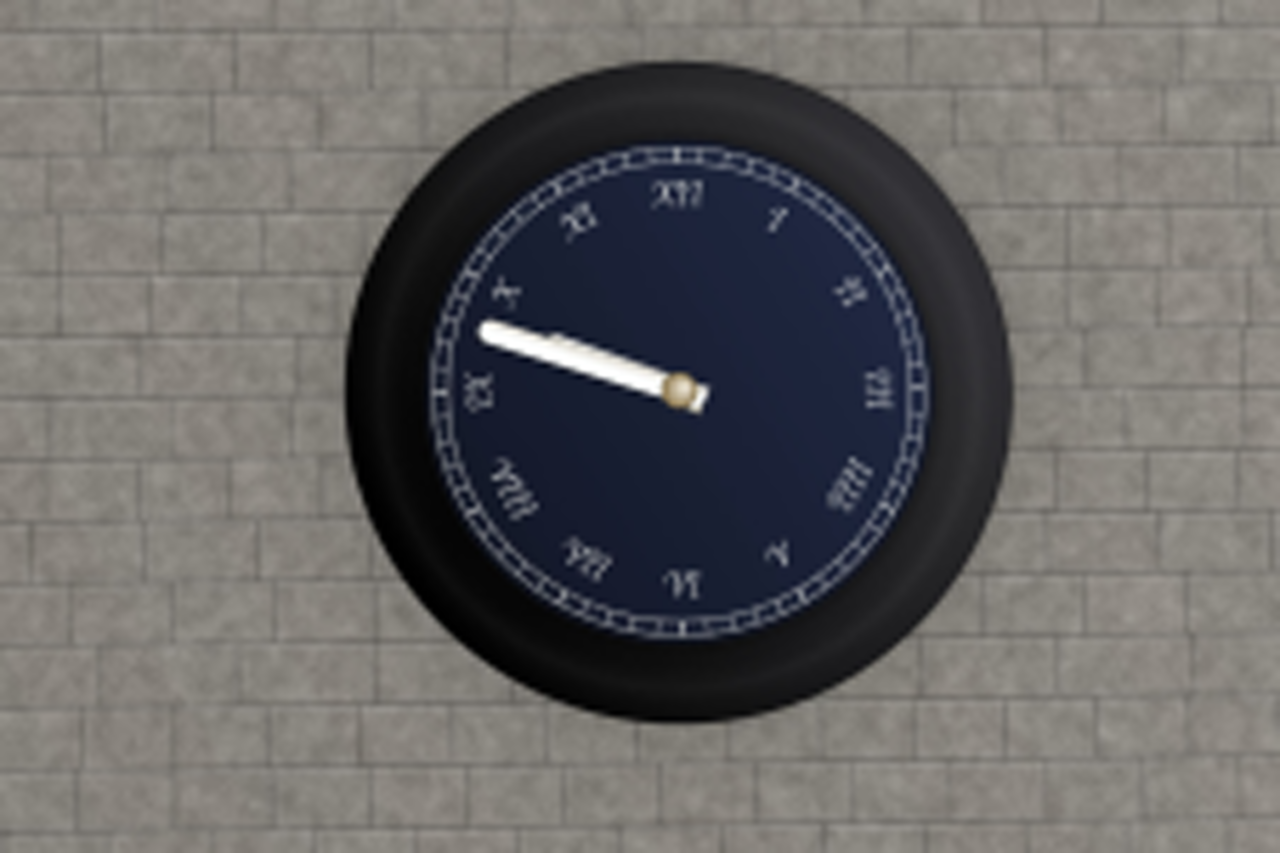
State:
9h48
